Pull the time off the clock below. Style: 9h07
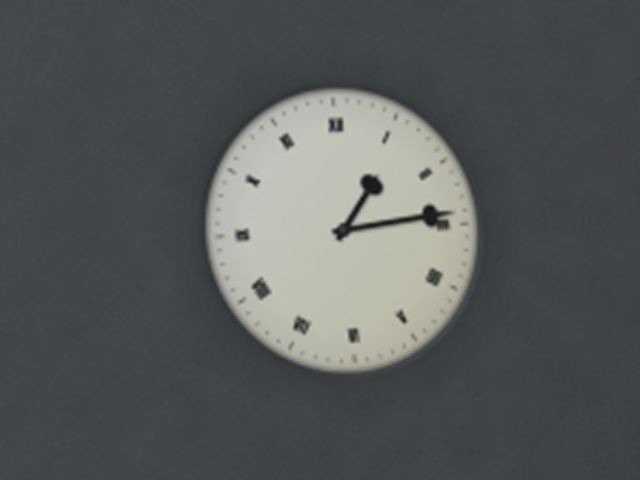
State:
1h14
